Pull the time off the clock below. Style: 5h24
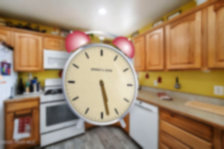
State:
5h28
